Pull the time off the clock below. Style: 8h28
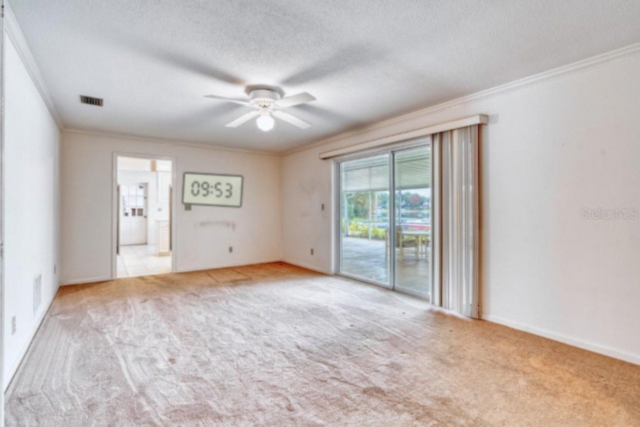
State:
9h53
